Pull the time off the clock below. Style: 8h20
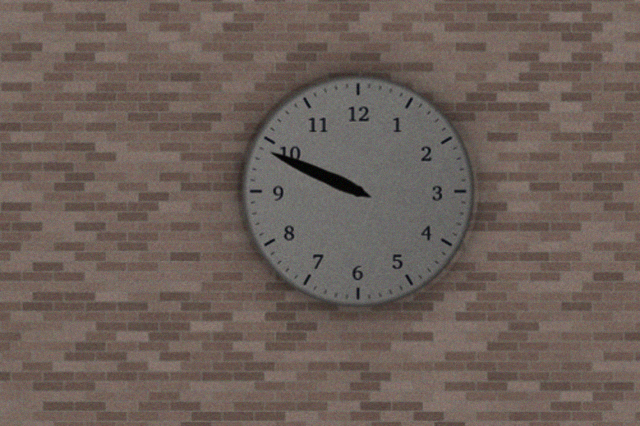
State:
9h49
